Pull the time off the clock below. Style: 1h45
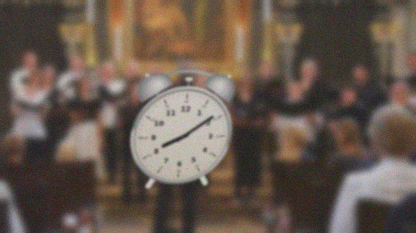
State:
8h09
